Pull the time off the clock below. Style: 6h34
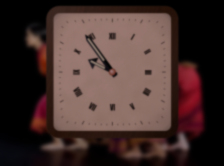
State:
9h54
